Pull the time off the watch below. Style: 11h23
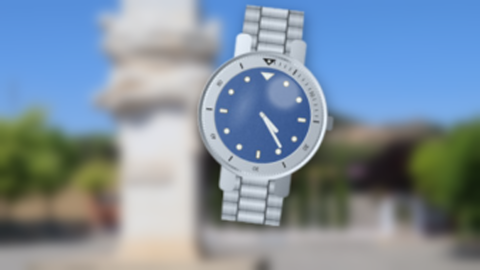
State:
4h24
